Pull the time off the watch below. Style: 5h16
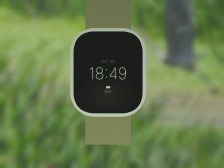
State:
18h49
